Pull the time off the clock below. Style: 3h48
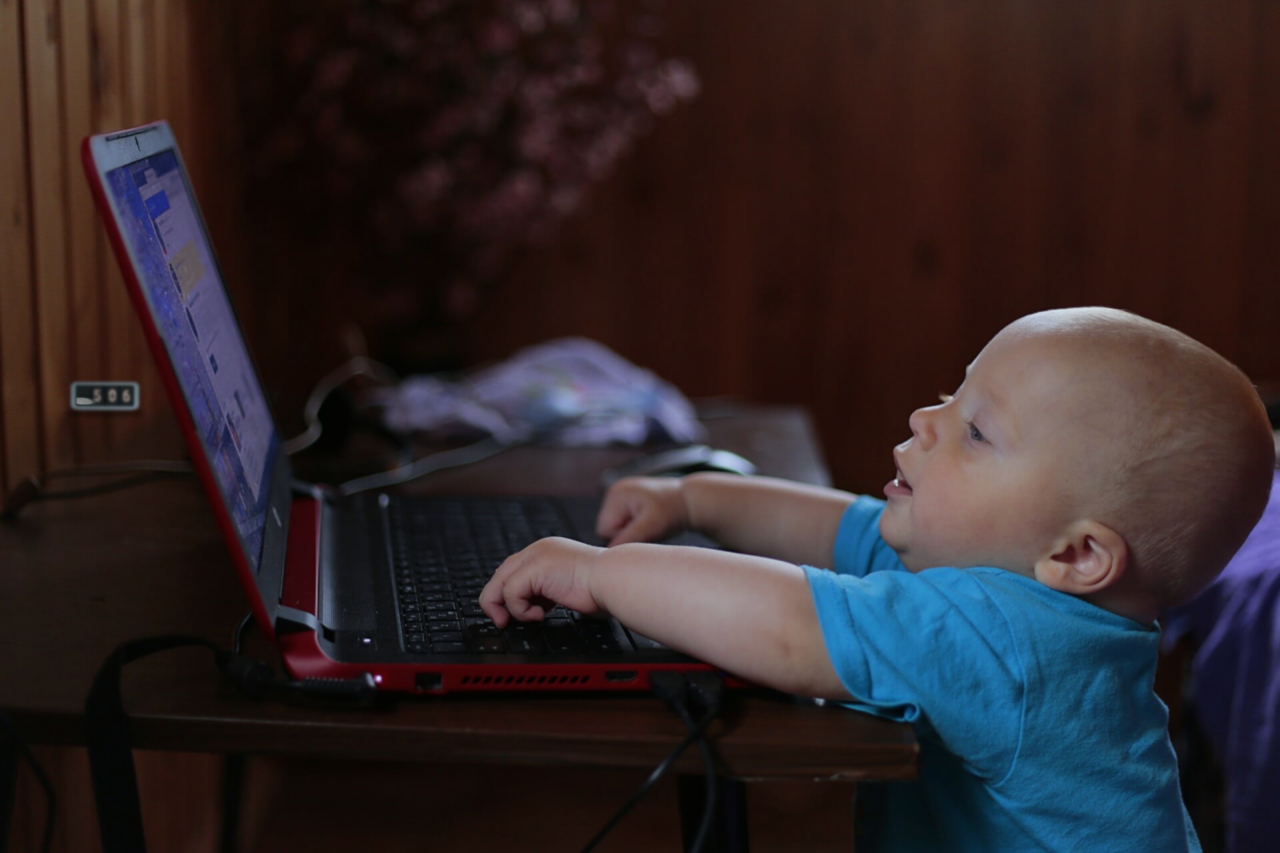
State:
5h06
